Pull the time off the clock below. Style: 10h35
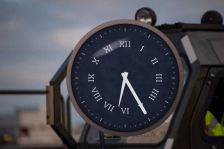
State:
6h25
